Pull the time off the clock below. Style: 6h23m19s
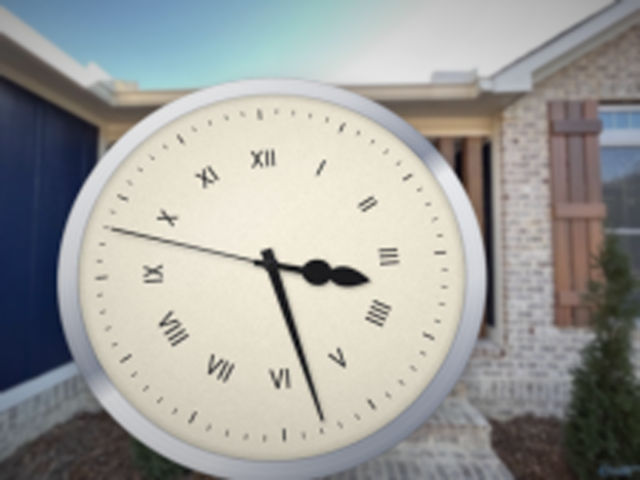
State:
3h27m48s
